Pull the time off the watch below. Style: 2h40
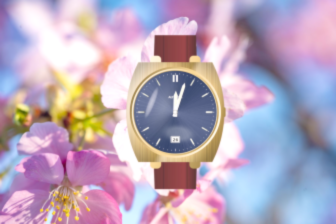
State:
12h03
